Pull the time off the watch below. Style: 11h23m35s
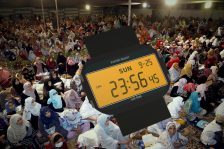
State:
23h56m45s
